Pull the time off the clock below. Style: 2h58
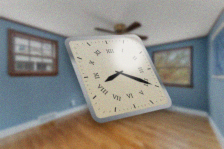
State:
8h20
